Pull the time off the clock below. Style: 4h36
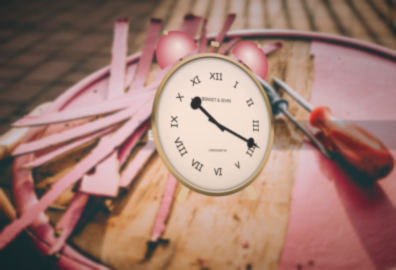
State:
10h19
